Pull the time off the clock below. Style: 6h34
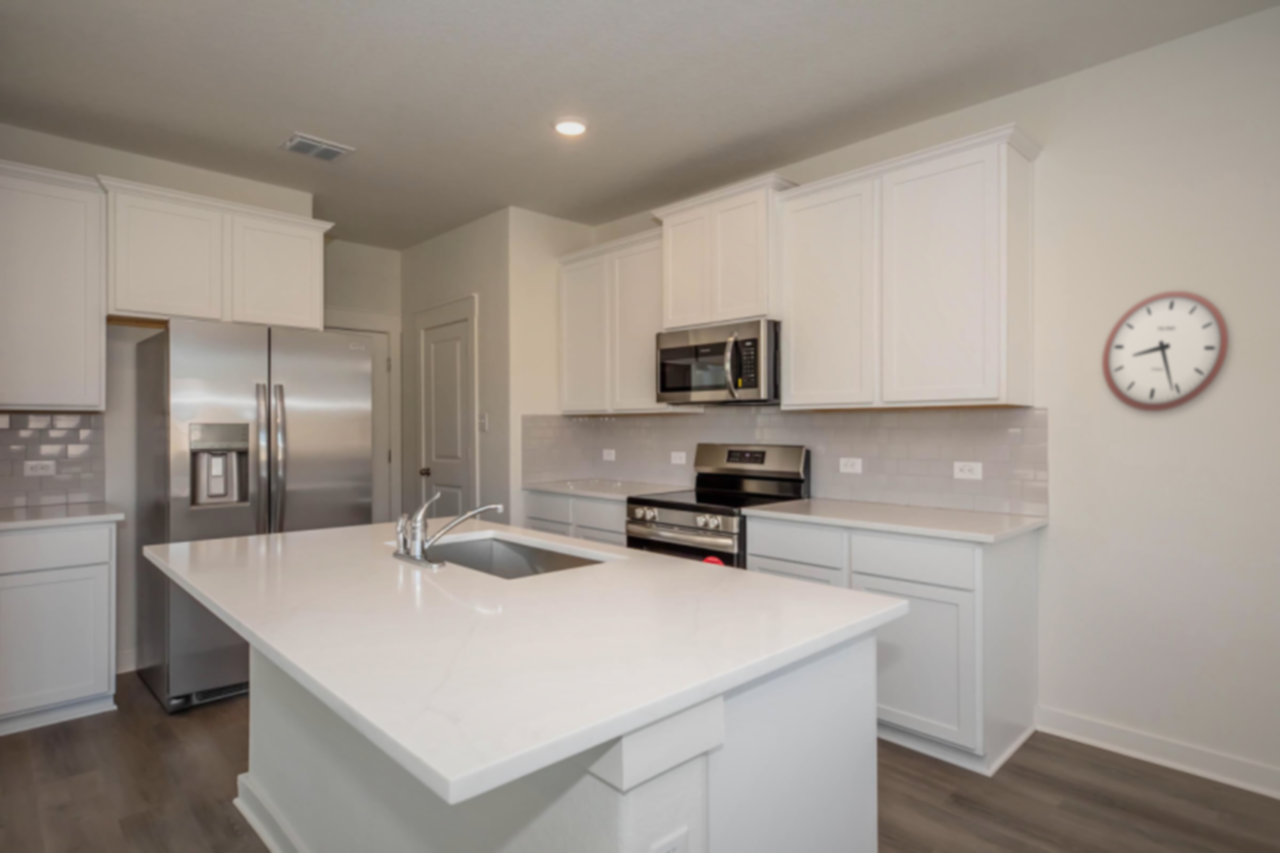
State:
8h26
